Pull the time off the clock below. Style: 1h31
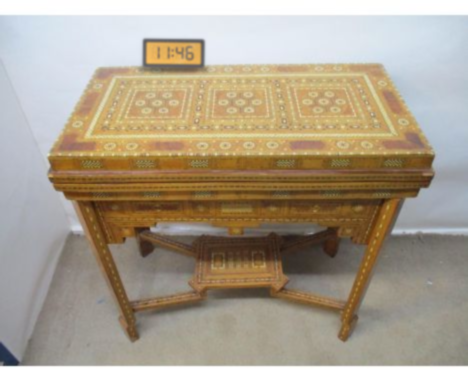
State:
11h46
